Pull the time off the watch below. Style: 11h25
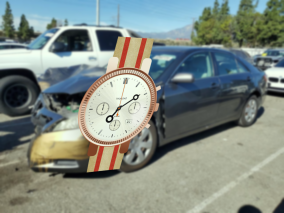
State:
7h09
